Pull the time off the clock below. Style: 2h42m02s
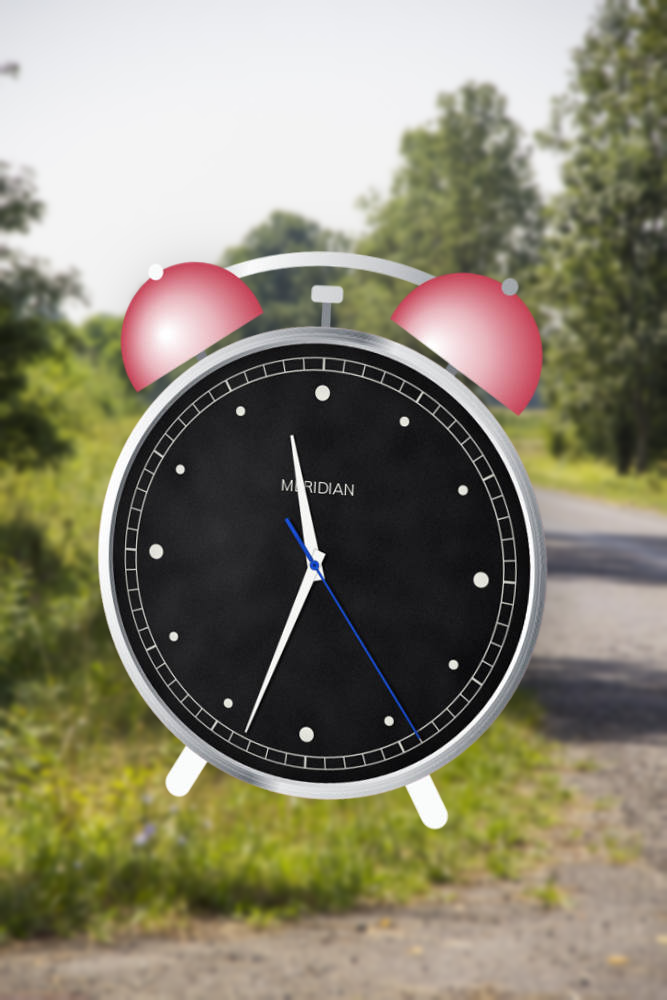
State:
11h33m24s
